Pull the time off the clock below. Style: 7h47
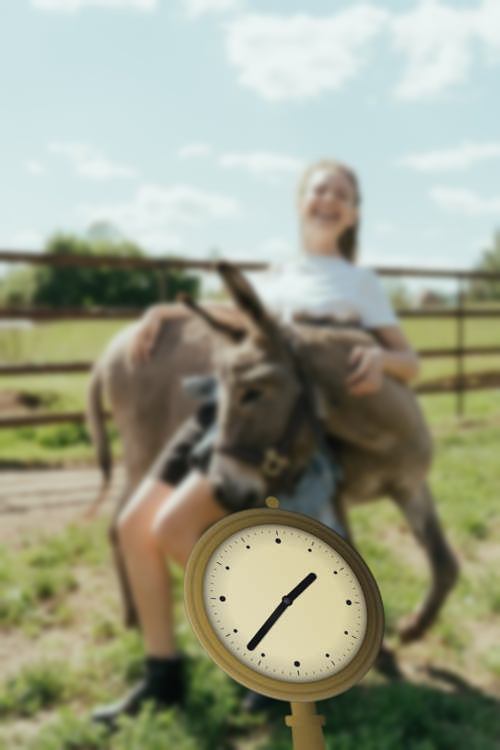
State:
1h37
